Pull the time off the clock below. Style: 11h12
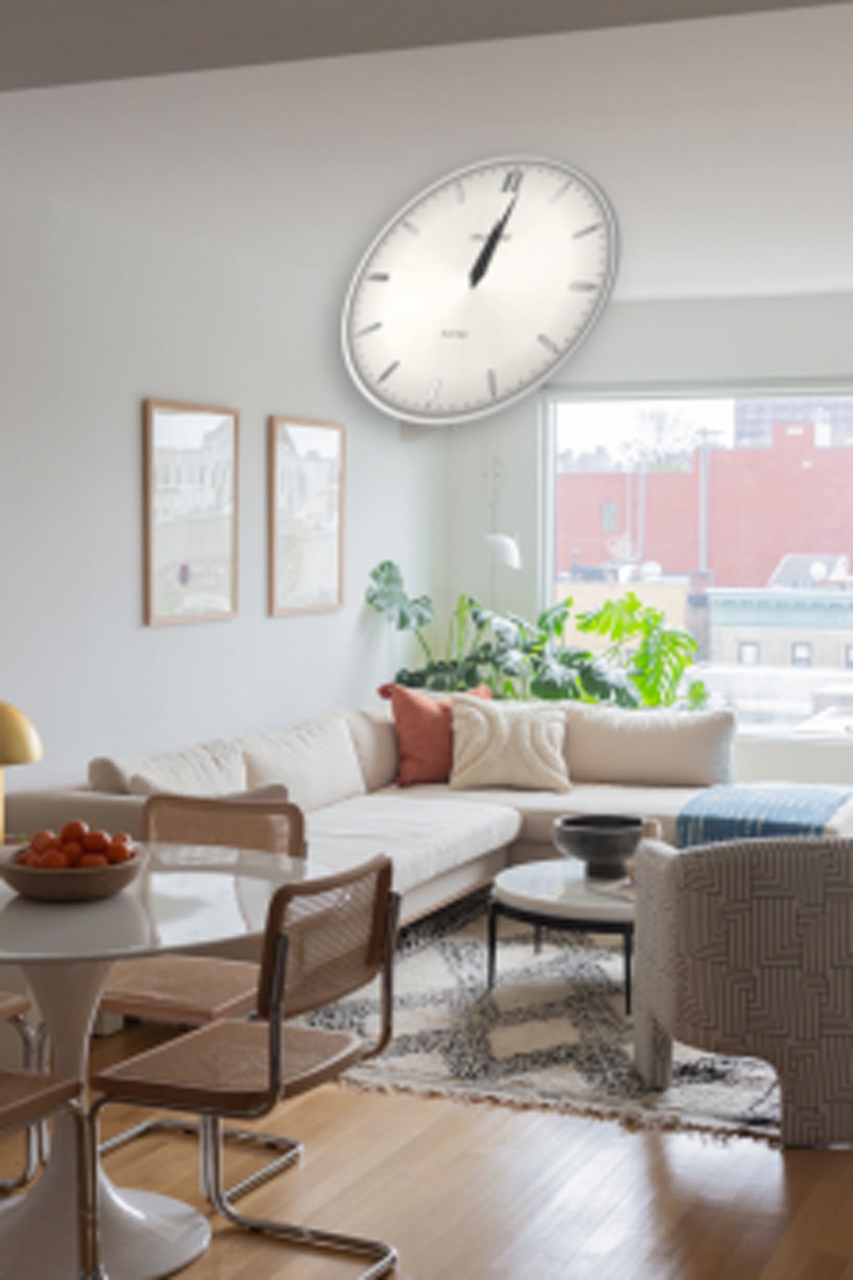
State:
12h01
